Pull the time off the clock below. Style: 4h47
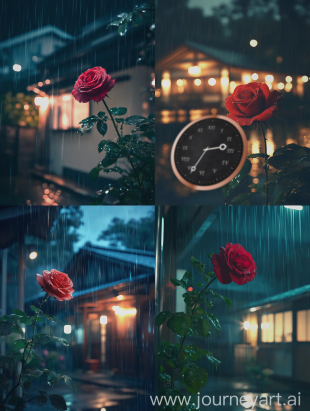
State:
2h34
